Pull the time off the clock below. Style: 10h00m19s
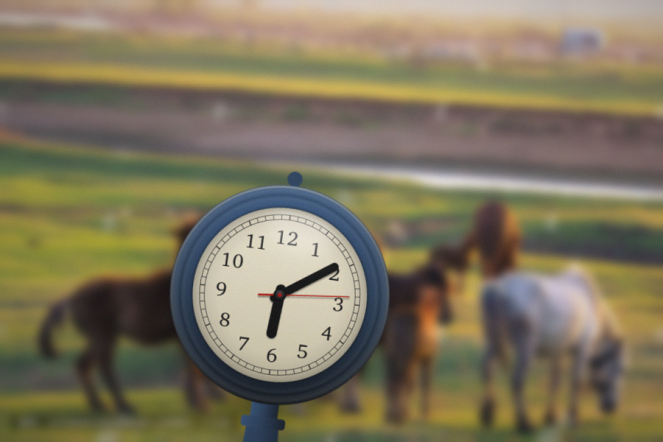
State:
6h09m14s
